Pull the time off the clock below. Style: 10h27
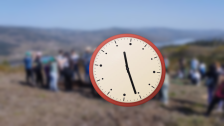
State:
11h26
